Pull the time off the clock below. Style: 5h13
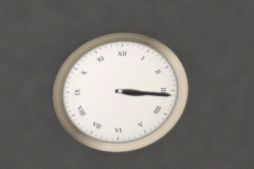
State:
3h16
